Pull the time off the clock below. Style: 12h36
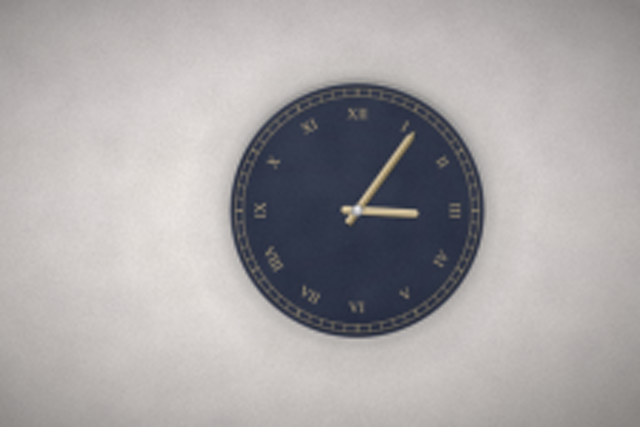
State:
3h06
